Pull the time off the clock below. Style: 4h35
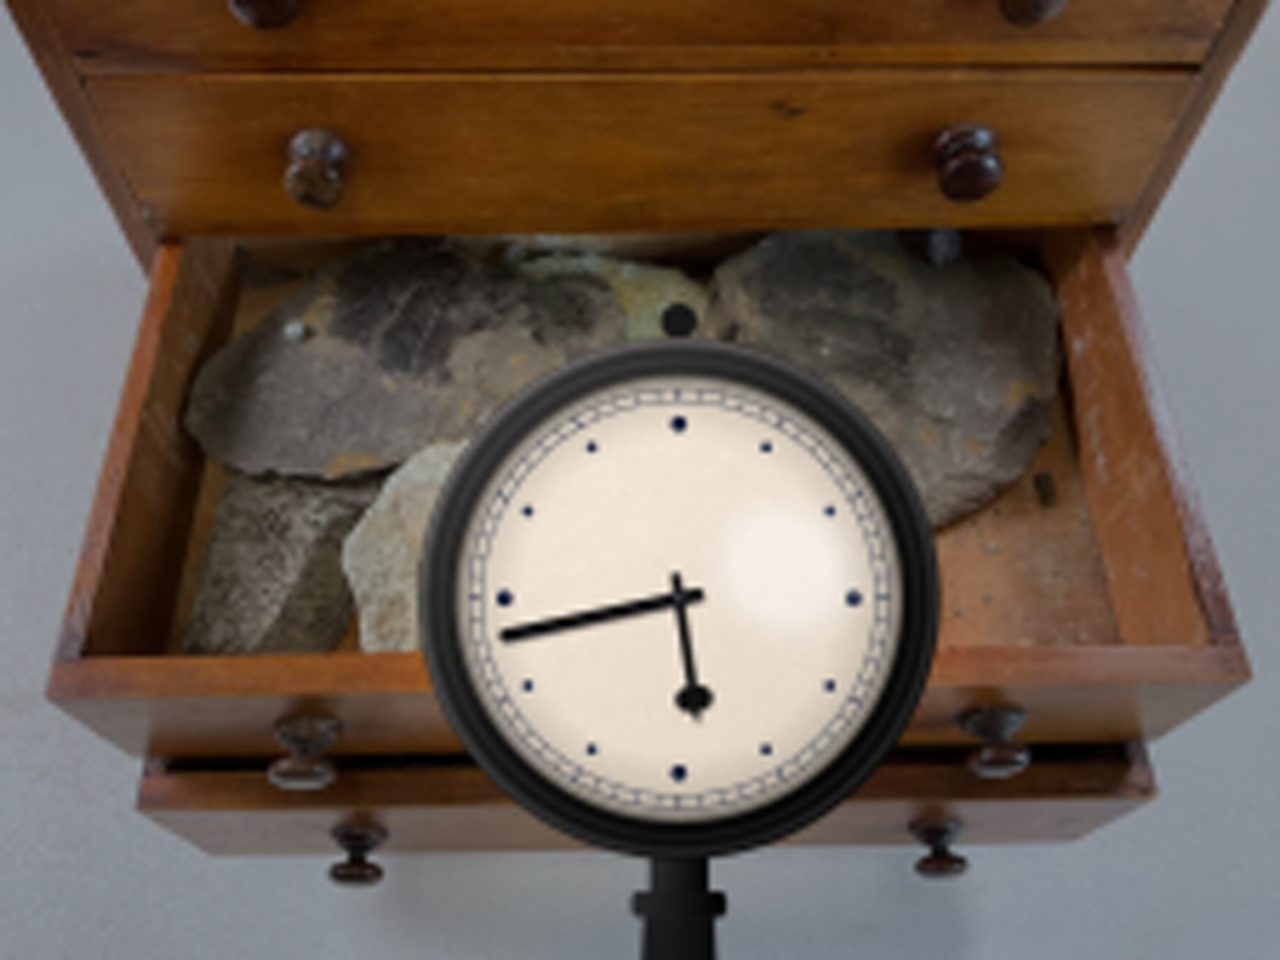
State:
5h43
